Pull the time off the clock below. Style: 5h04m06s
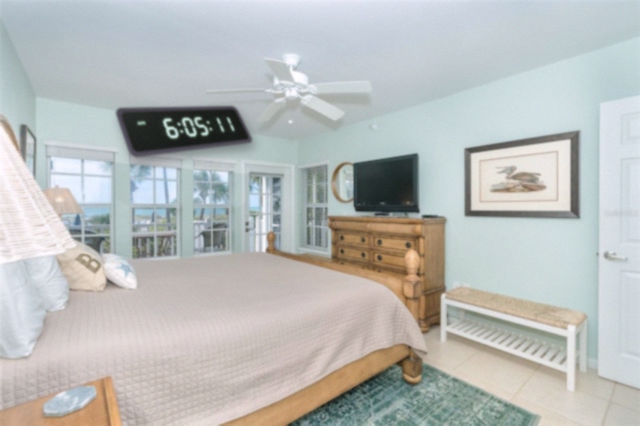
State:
6h05m11s
